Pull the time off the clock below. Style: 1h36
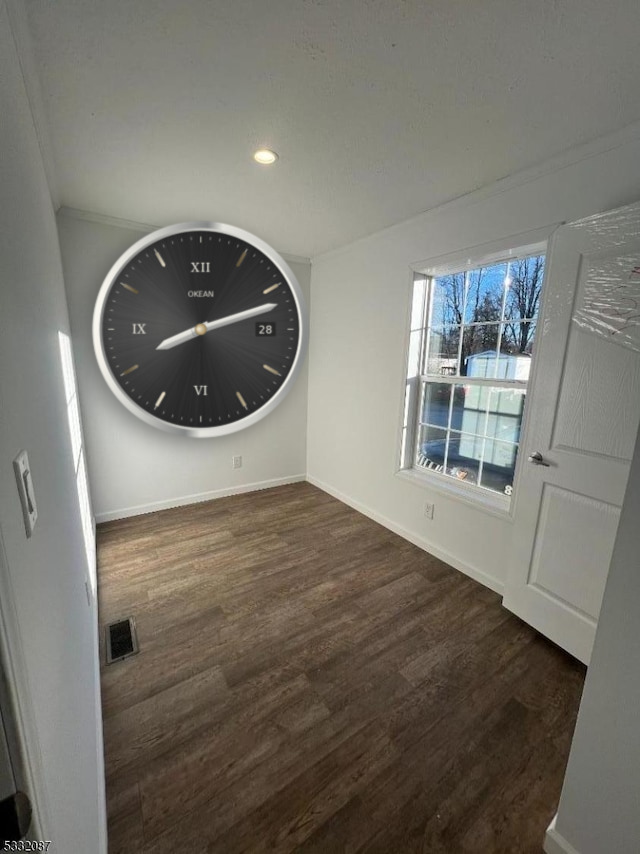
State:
8h12
